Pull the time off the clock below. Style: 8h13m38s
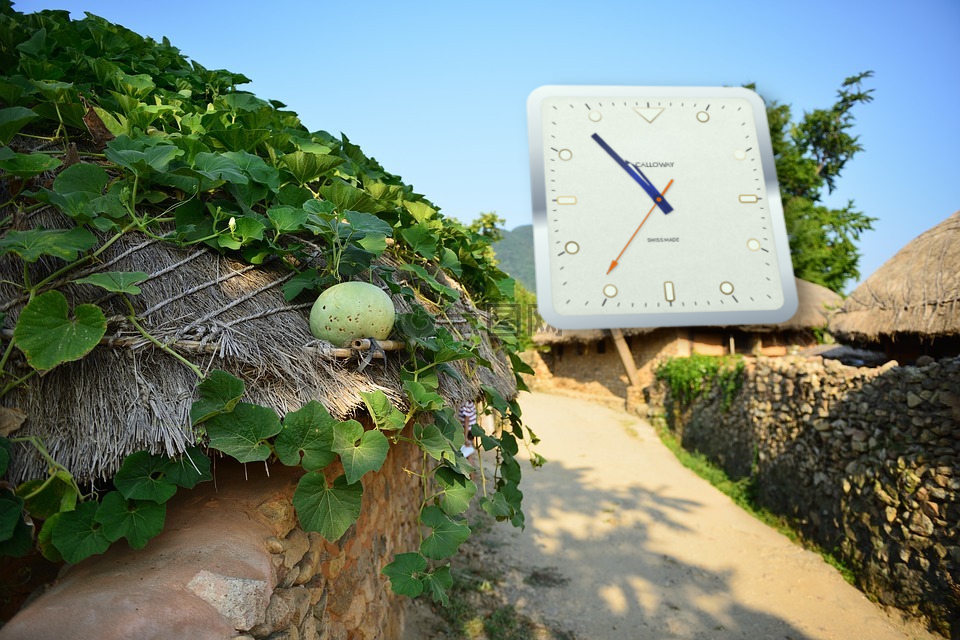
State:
10h53m36s
